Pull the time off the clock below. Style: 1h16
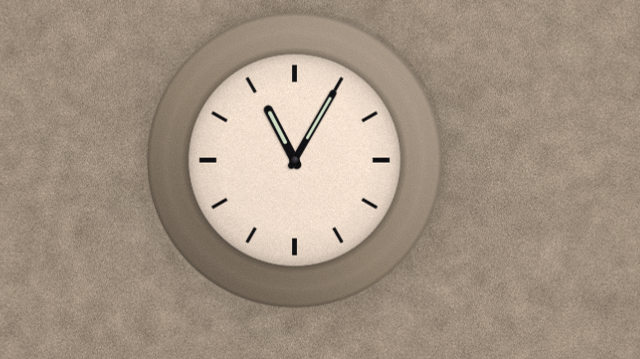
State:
11h05
